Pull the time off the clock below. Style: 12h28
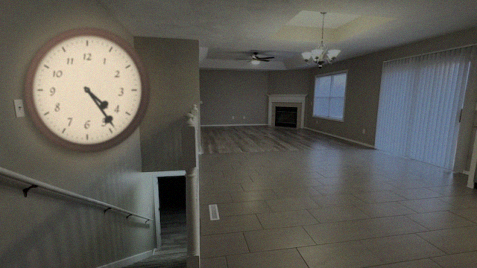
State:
4h24
